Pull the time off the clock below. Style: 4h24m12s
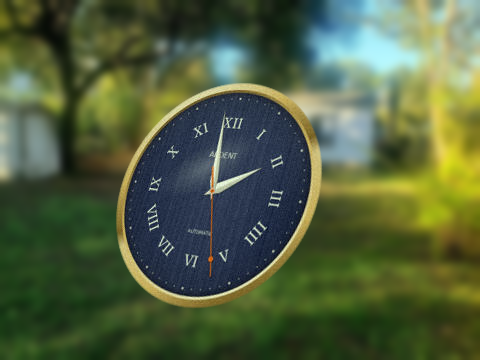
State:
1h58m27s
